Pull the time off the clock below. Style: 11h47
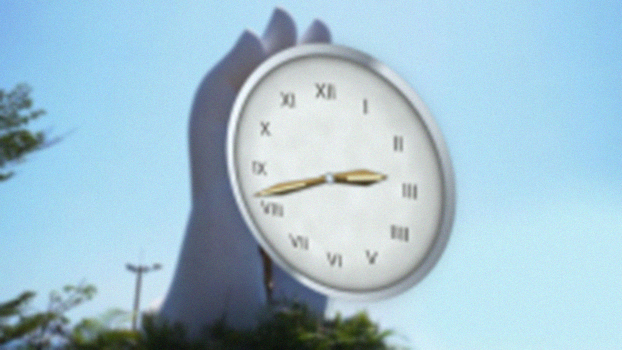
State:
2h42
